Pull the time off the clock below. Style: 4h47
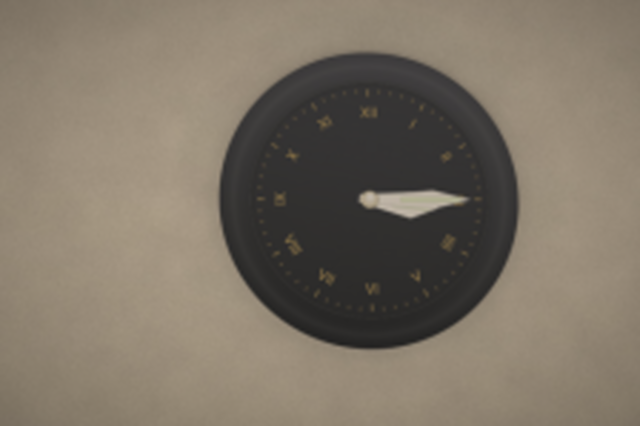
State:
3h15
